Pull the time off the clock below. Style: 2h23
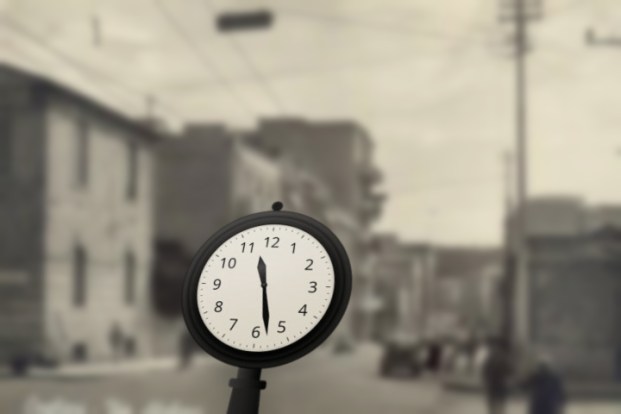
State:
11h28
